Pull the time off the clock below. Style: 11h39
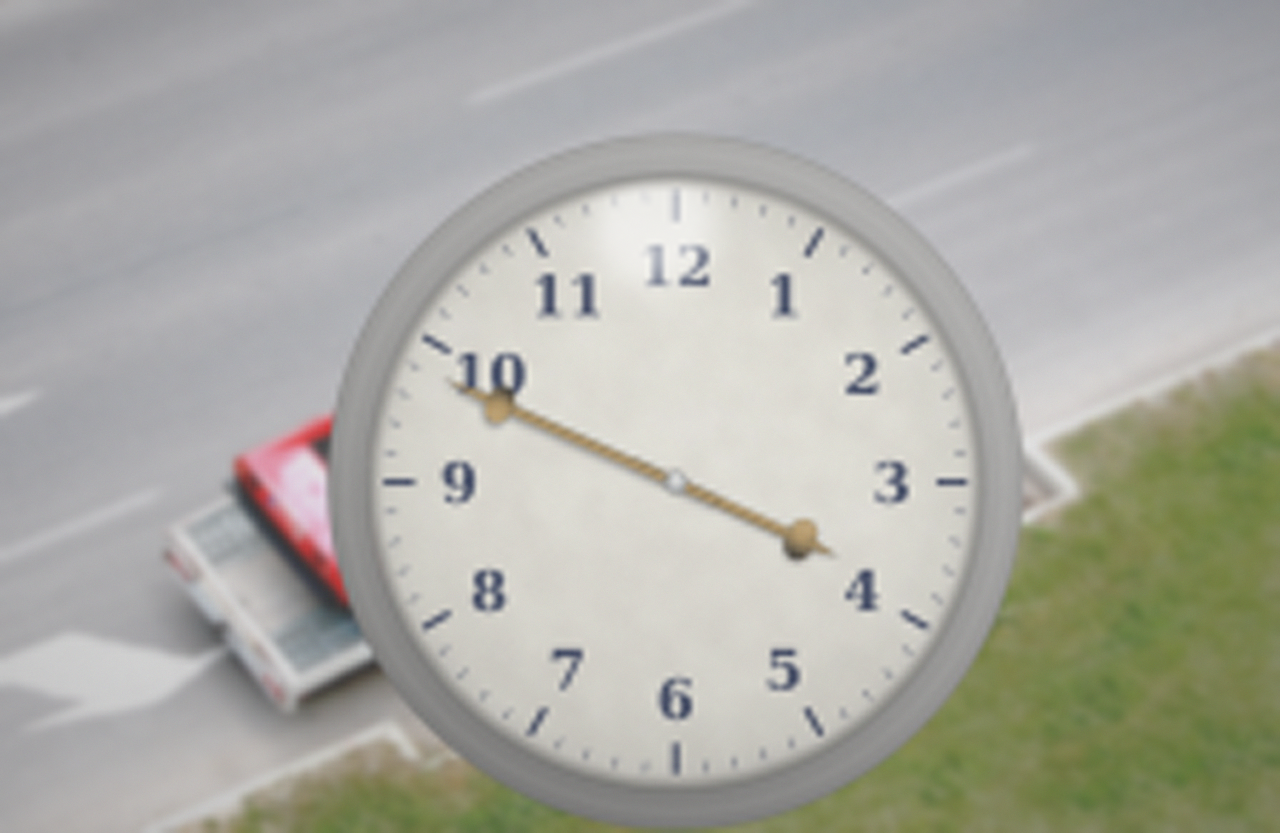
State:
3h49
